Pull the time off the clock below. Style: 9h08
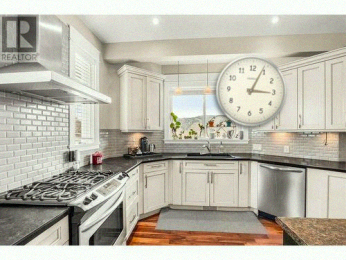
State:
3h04
